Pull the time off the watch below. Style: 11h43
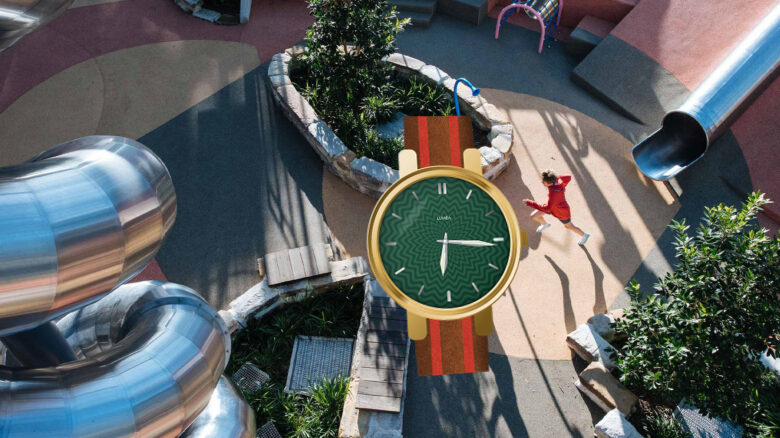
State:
6h16
